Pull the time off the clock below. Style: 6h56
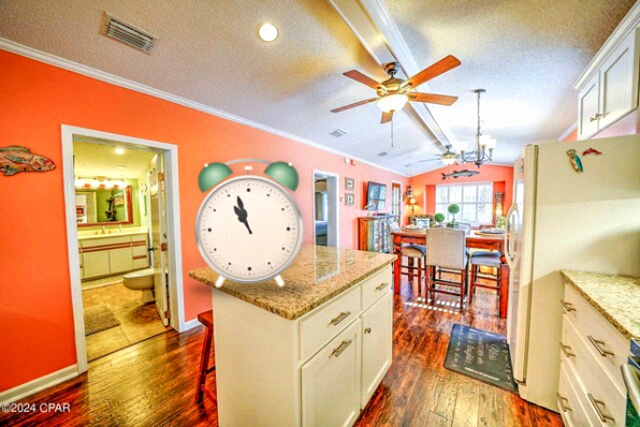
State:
10h57
